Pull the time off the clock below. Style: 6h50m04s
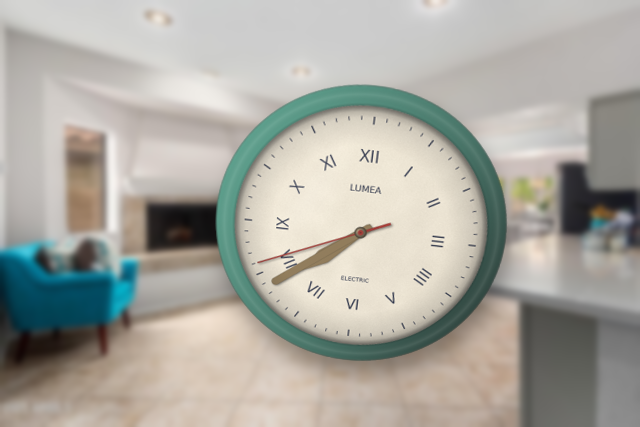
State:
7h38m41s
